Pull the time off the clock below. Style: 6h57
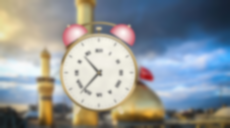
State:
10h37
